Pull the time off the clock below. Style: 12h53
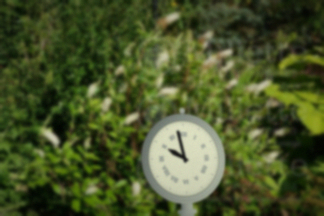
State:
9h58
